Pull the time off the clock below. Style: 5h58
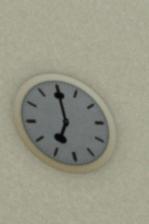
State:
7h00
